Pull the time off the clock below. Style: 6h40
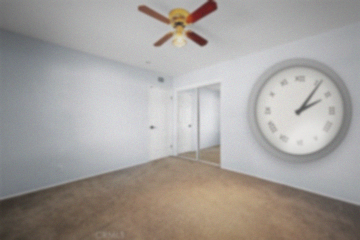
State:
2h06
